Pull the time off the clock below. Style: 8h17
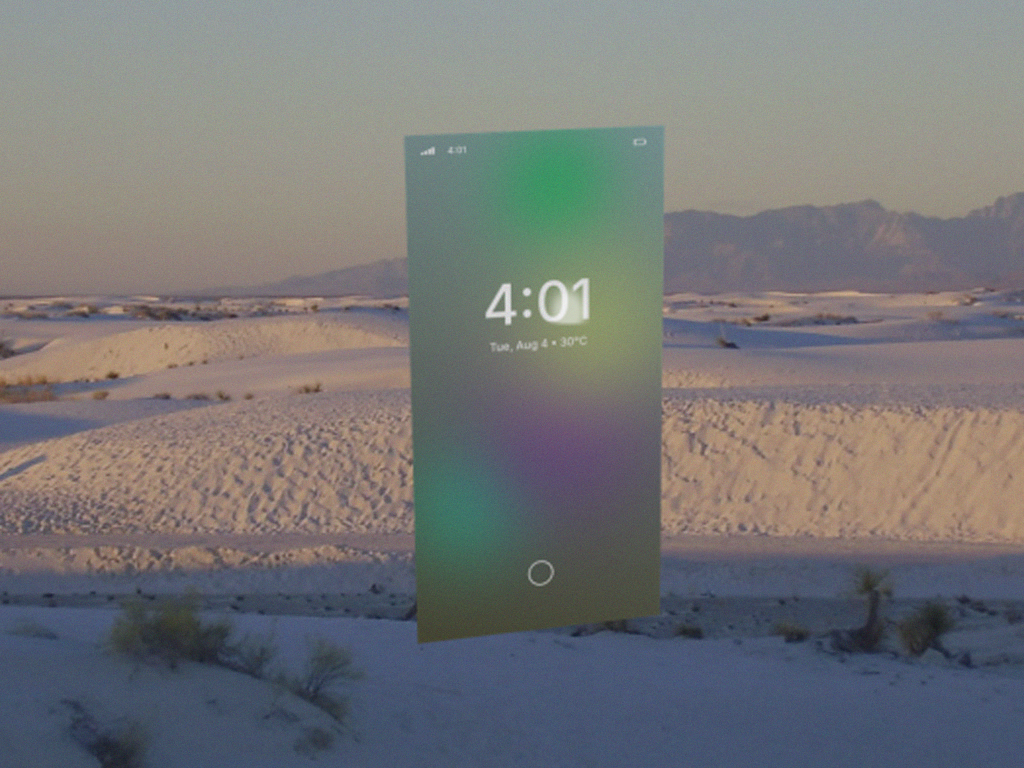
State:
4h01
